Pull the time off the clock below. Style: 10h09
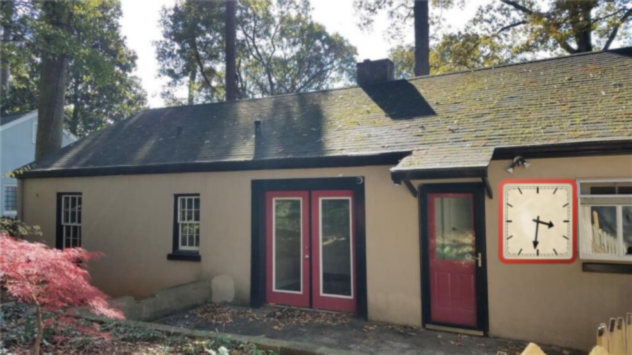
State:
3h31
